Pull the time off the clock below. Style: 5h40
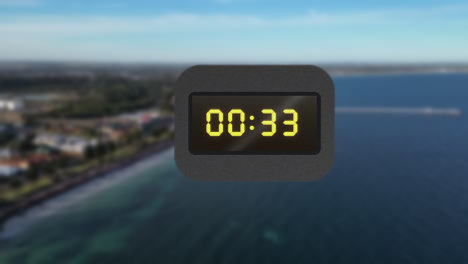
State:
0h33
